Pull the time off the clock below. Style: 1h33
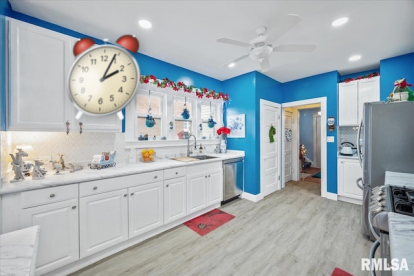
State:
2h04
